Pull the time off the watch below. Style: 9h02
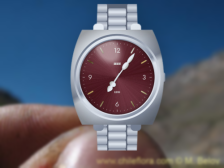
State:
7h06
